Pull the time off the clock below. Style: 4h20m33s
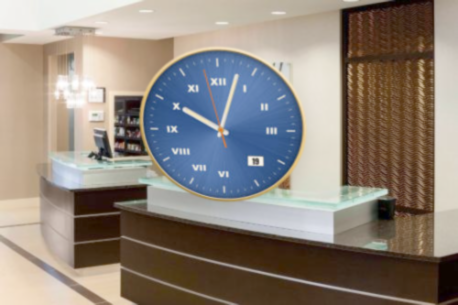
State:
10h02m58s
